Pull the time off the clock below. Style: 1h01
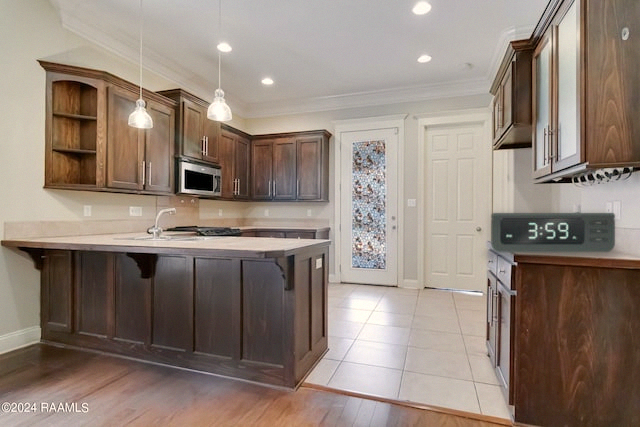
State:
3h59
